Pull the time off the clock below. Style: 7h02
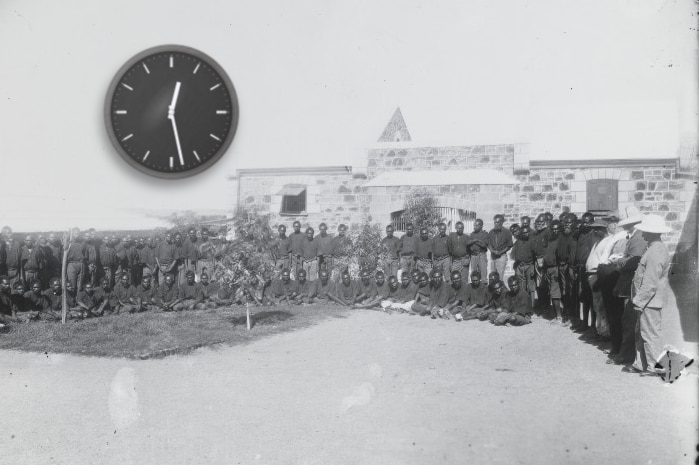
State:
12h28
